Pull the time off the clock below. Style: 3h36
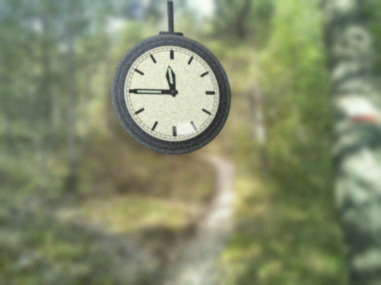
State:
11h45
